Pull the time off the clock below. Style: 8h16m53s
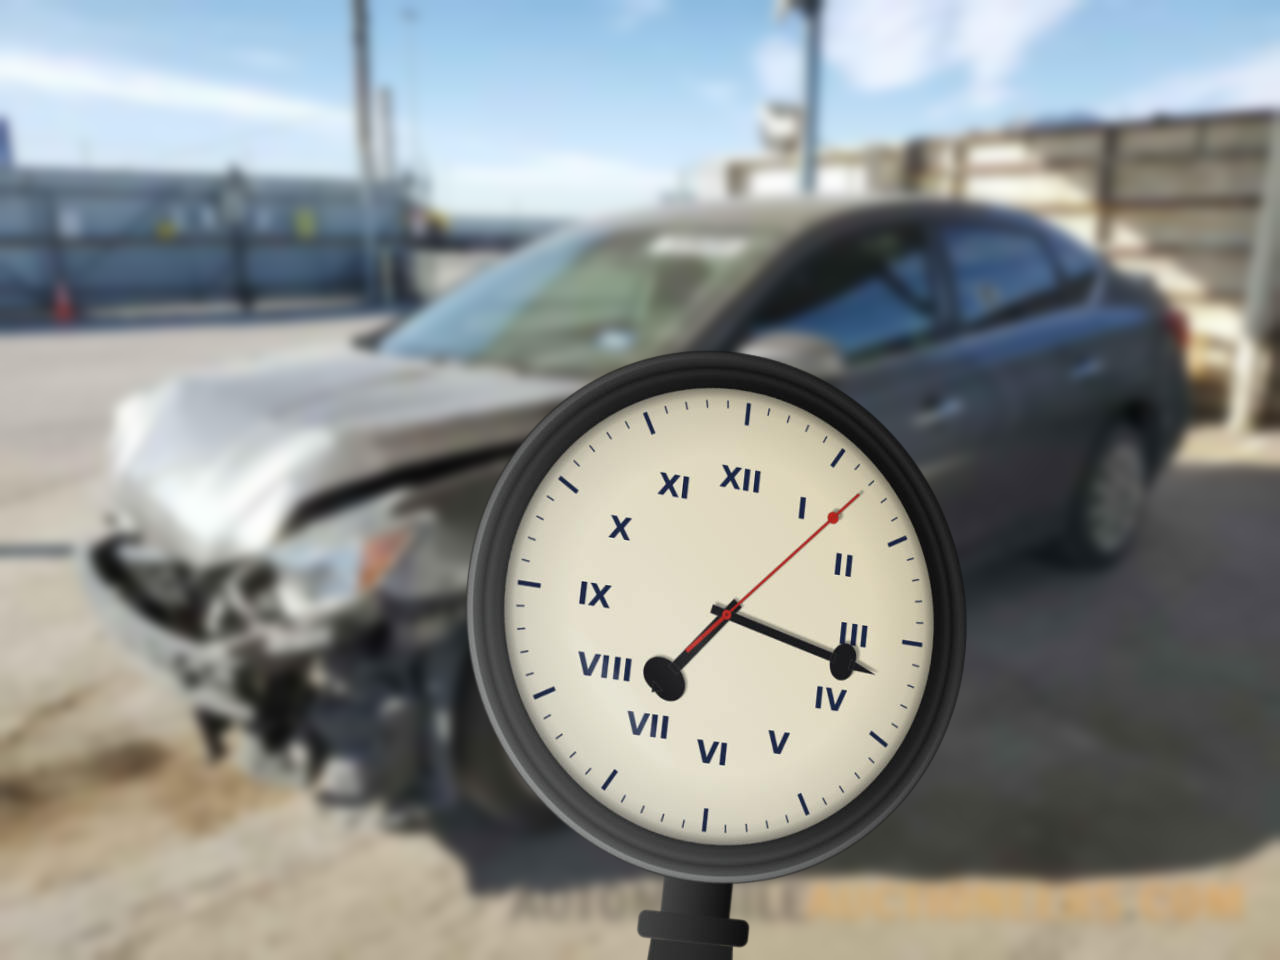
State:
7h17m07s
